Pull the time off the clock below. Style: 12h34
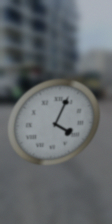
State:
4h03
